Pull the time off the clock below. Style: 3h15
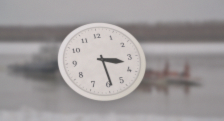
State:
3h29
